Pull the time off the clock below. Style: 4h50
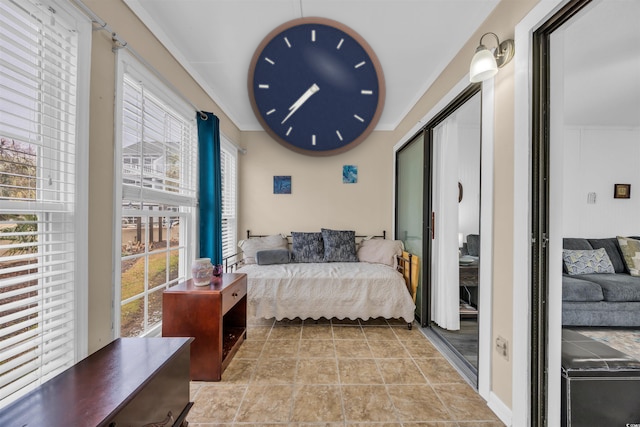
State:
7h37
